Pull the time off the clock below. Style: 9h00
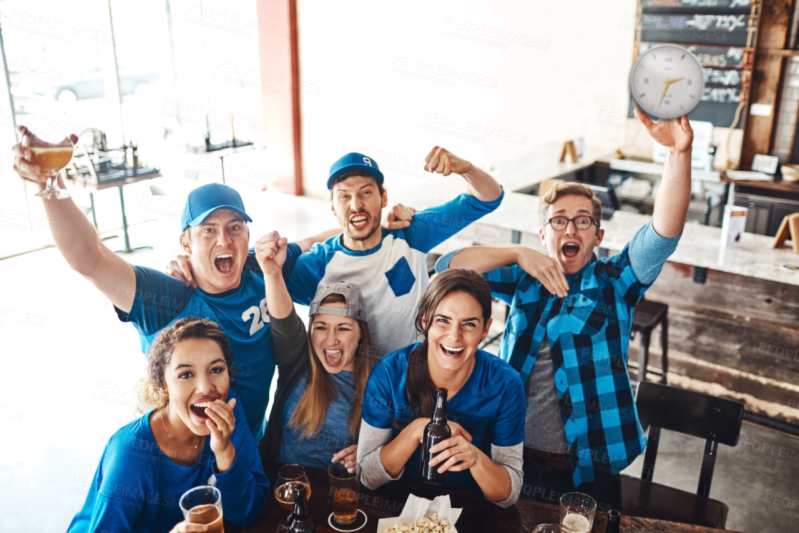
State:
2h33
